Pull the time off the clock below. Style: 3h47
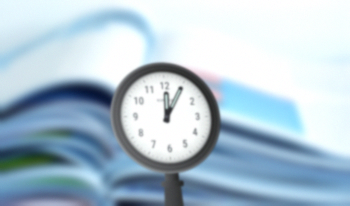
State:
12h05
